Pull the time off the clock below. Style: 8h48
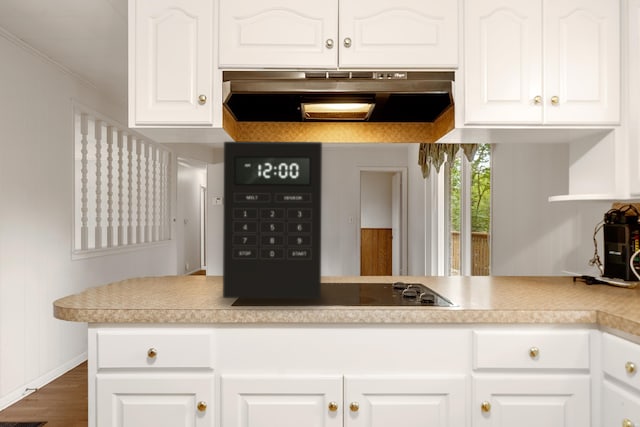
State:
12h00
